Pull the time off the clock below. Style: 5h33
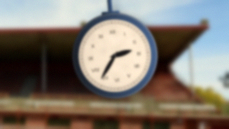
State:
2h36
